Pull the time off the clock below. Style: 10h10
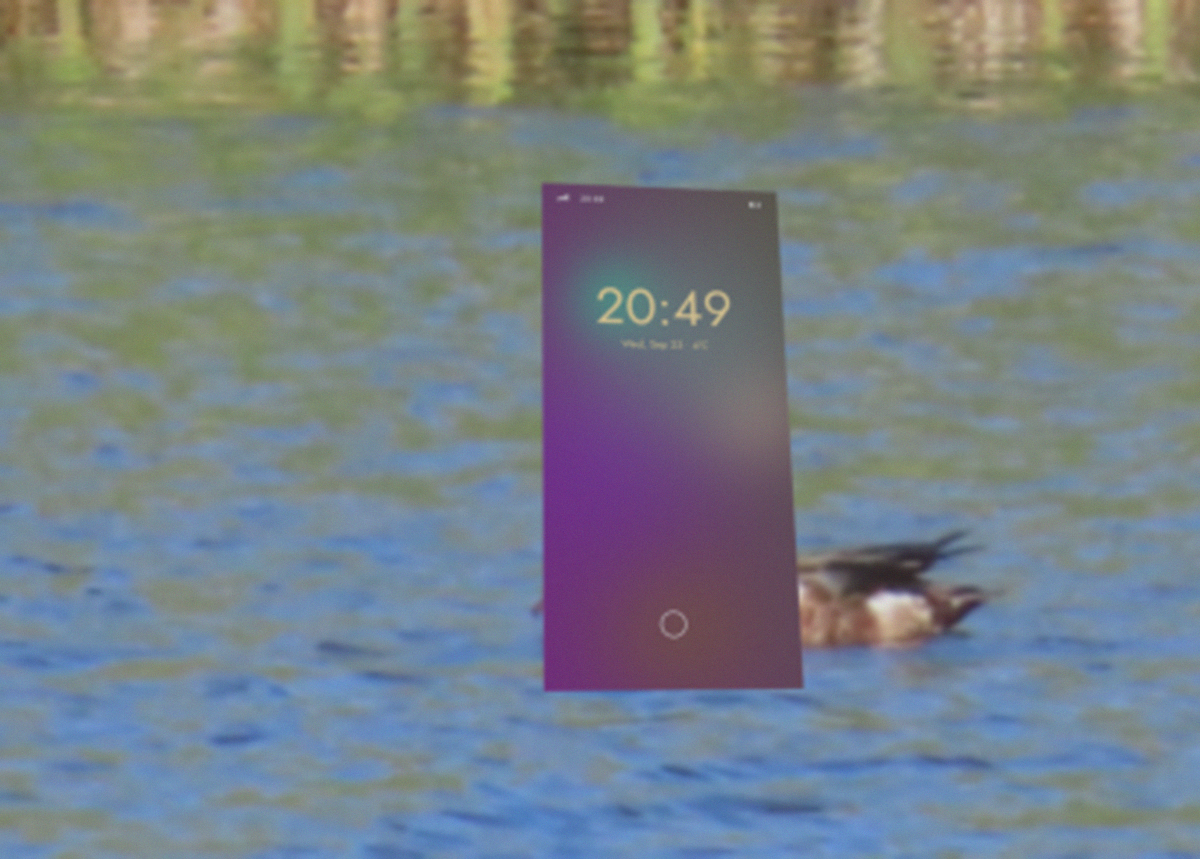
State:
20h49
